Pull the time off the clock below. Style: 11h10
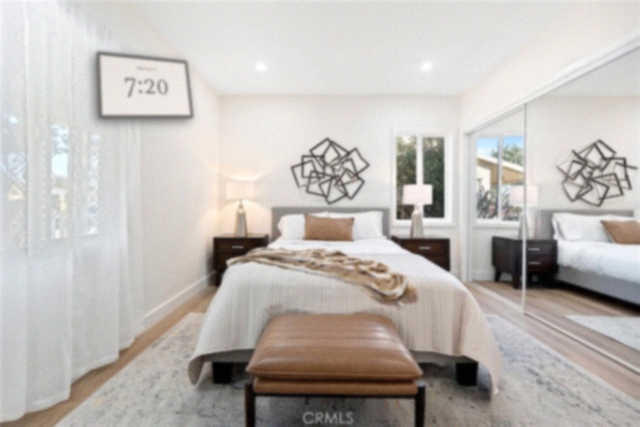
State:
7h20
